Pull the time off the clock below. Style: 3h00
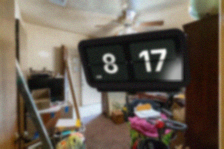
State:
8h17
